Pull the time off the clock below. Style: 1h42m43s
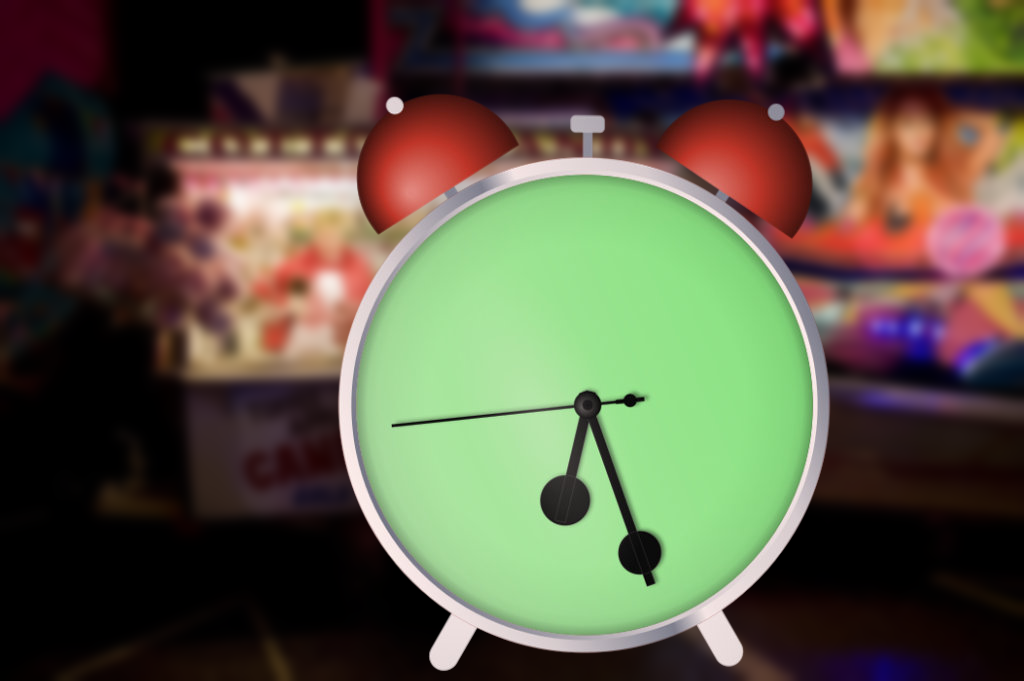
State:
6h26m44s
